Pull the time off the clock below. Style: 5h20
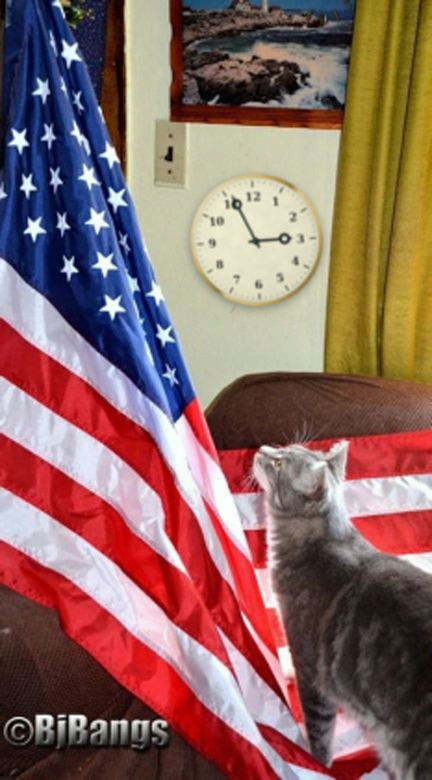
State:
2h56
